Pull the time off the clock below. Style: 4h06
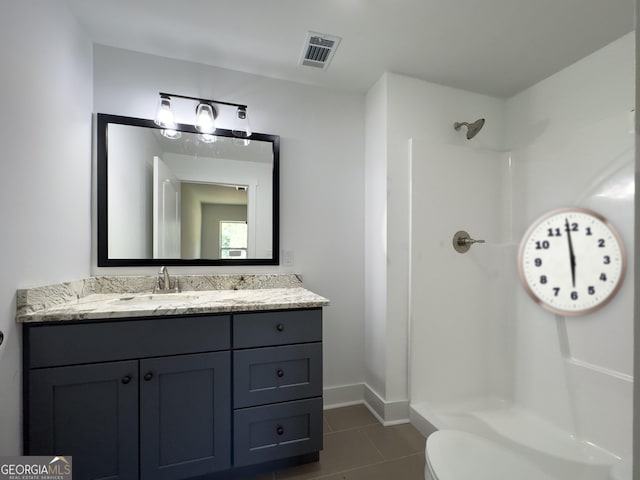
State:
5h59
